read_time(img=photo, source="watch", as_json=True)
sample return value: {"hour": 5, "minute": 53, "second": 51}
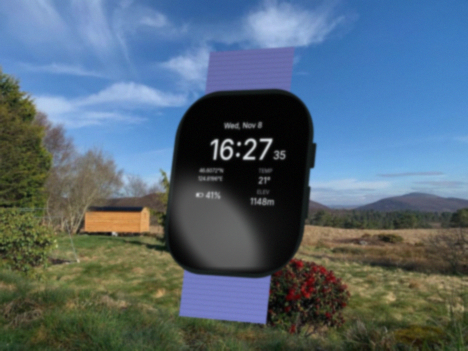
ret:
{"hour": 16, "minute": 27, "second": 35}
